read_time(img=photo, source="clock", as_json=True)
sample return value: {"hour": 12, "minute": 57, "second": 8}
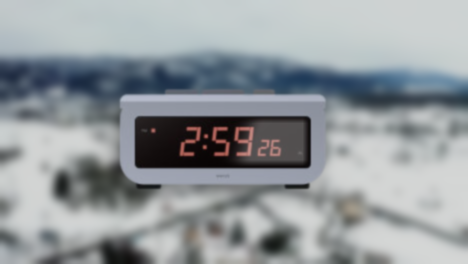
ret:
{"hour": 2, "minute": 59, "second": 26}
